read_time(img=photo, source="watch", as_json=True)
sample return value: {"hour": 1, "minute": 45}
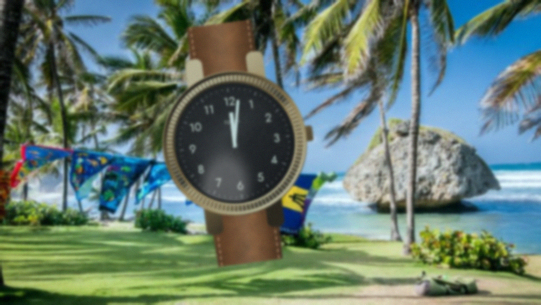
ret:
{"hour": 12, "minute": 2}
